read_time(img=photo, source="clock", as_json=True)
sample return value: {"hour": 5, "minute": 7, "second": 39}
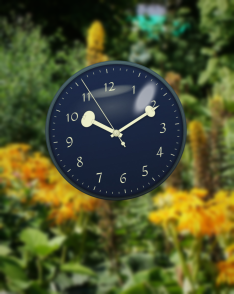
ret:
{"hour": 10, "minute": 10, "second": 56}
